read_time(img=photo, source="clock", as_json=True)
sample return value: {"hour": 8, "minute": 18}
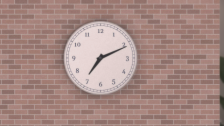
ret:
{"hour": 7, "minute": 11}
